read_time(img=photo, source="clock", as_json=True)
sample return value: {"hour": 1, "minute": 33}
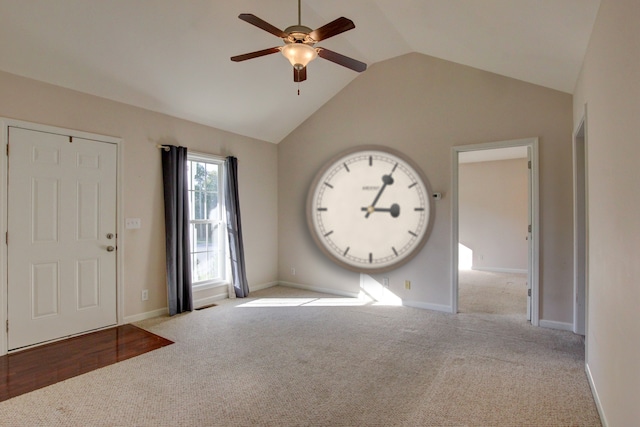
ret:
{"hour": 3, "minute": 5}
